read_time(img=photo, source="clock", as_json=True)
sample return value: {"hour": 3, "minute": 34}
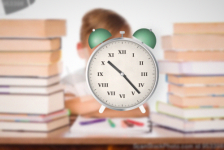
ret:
{"hour": 10, "minute": 23}
